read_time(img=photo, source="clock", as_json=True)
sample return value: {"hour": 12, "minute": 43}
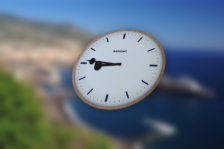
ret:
{"hour": 8, "minute": 46}
